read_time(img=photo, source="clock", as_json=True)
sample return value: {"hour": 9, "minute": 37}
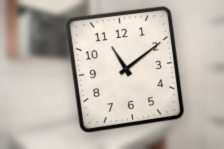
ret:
{"hour": 11, "minute": 10}
